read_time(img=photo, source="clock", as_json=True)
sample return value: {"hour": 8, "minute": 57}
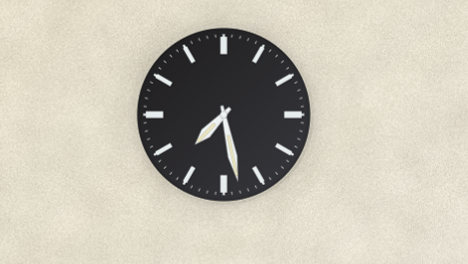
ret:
{"hour": 7, "minute": 28}
